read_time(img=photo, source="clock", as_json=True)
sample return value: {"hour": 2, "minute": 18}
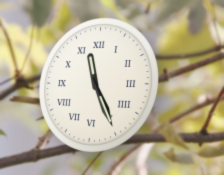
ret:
{"hour": 11, "minute": 25}
